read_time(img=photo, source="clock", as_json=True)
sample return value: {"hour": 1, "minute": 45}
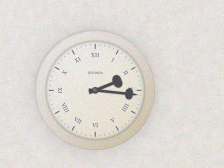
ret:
{"hour": 2, "minute": 16}
